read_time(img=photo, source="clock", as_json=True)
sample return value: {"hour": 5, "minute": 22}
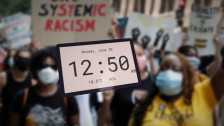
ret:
{"hour": 12, "minute": 50}
